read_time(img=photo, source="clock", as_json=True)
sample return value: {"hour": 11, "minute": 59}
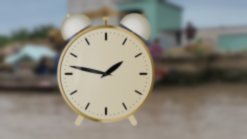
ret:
{"hour": 1, "minute": 47}
